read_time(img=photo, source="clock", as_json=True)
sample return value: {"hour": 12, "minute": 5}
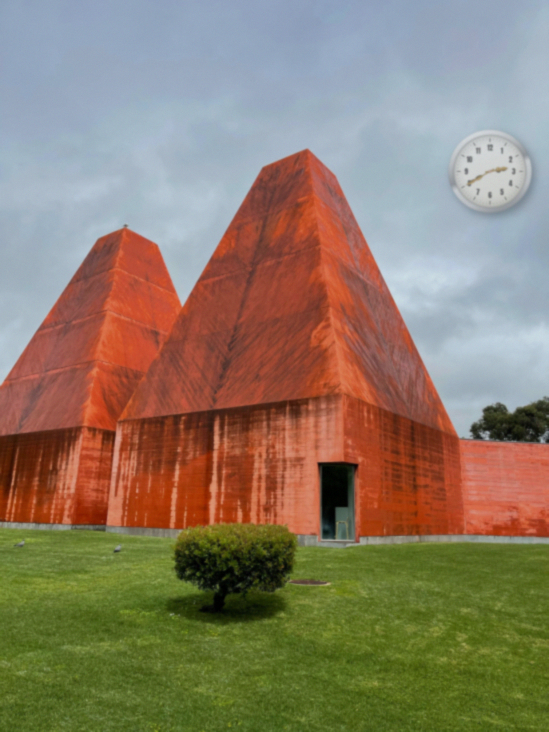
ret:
{"hour": 2, "minute": 40}
